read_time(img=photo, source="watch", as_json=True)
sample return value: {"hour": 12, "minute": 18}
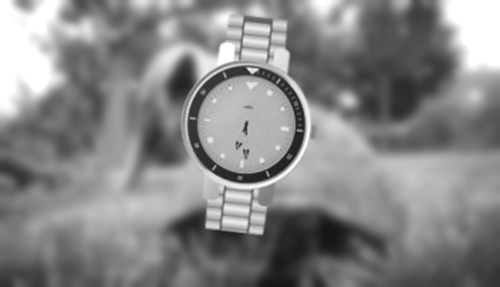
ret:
{"hour": 6, "minute": 29}
